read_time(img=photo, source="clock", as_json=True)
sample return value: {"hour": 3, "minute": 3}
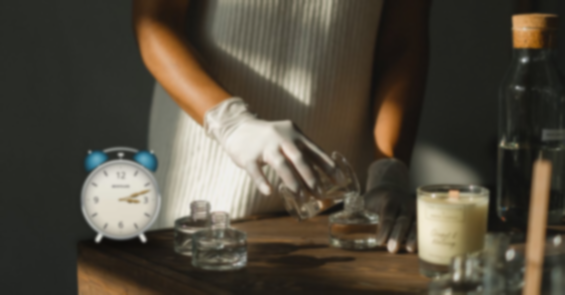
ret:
{"hour": 3, "minute": 12}
